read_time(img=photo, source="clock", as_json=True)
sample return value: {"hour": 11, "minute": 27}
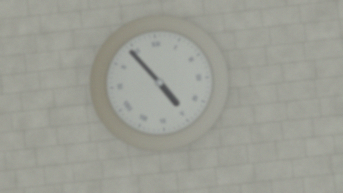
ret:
{"hour": 4, "minute": 54}
